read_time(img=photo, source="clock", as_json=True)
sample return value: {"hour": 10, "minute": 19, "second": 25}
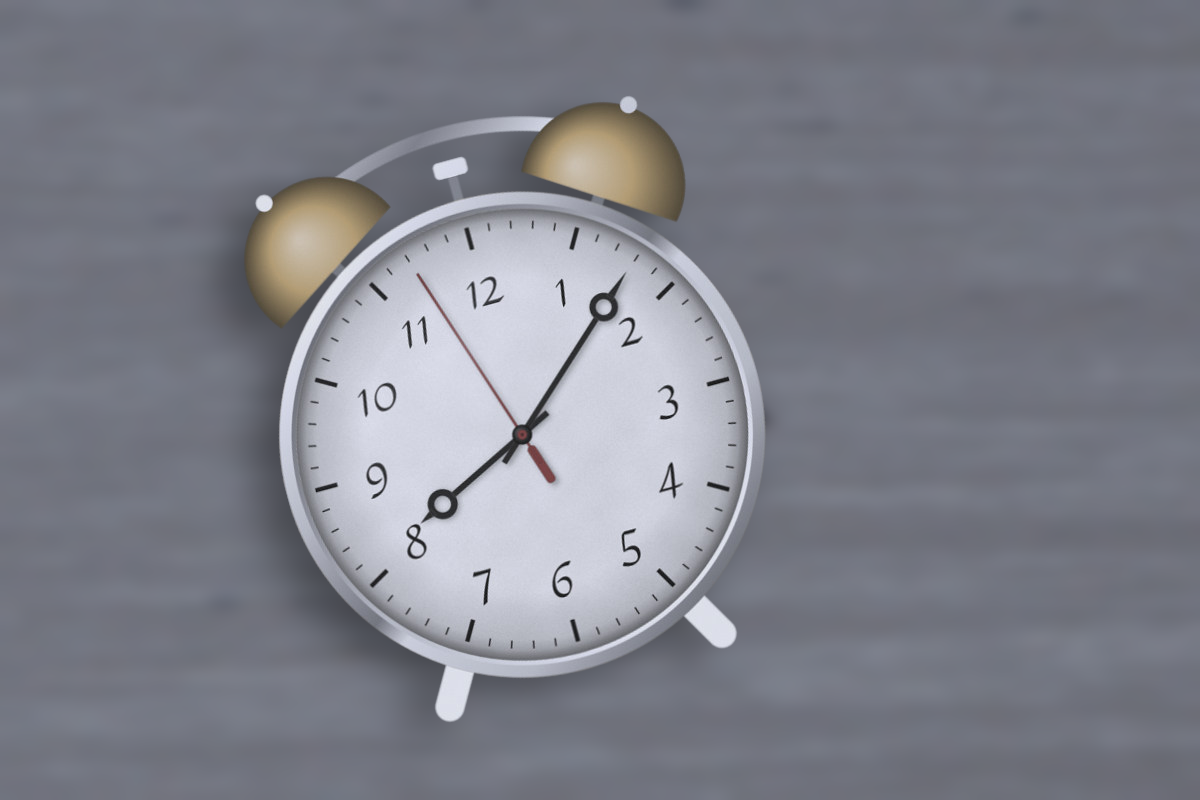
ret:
{"hour": 8, "minute": 7, "second": 57}
